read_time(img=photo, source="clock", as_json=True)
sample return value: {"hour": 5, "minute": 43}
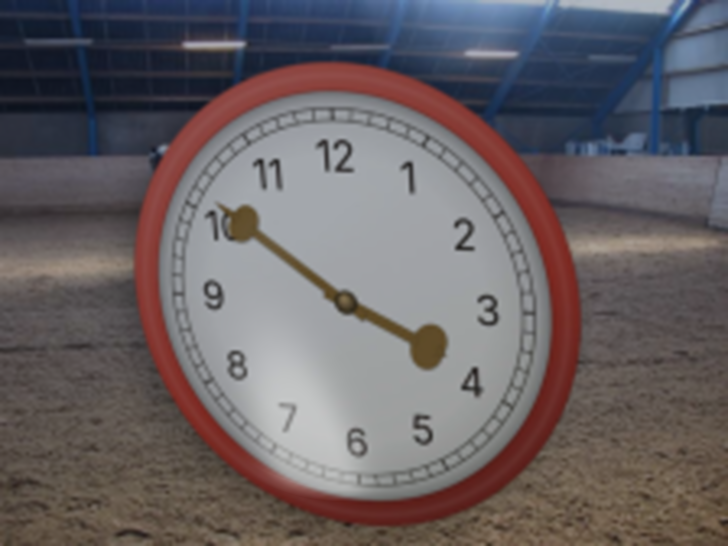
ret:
{"hour": 3, "minute": 51}
